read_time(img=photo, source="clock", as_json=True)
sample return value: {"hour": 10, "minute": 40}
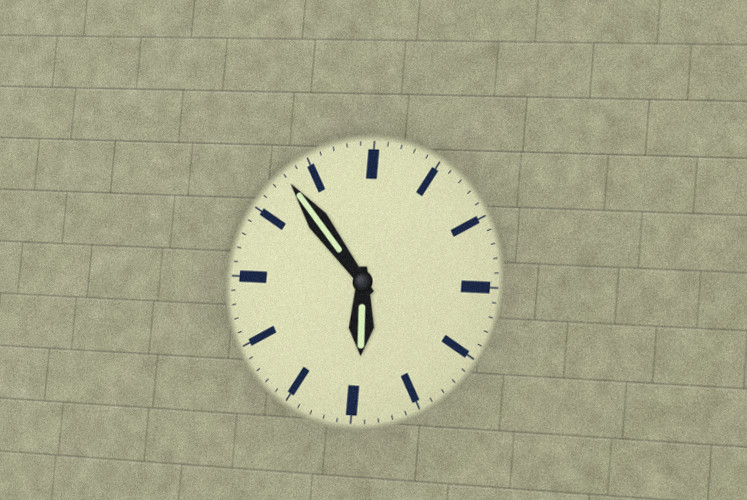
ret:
{"hour": 5, "minute": 53}
